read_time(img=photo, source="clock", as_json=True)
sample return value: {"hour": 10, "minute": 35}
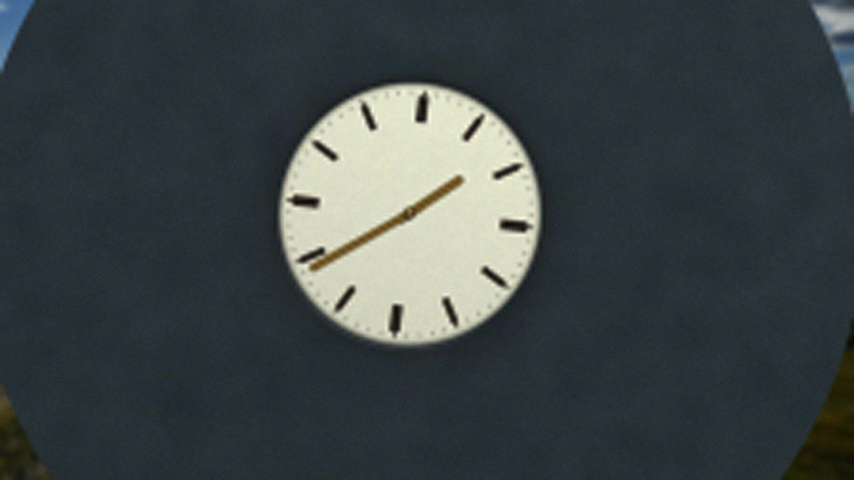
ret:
{"hour": 1, "minute": 39}
